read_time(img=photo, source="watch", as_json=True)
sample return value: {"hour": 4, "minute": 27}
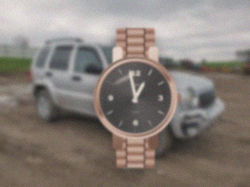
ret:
{"hour": 12, "minute": 58}
